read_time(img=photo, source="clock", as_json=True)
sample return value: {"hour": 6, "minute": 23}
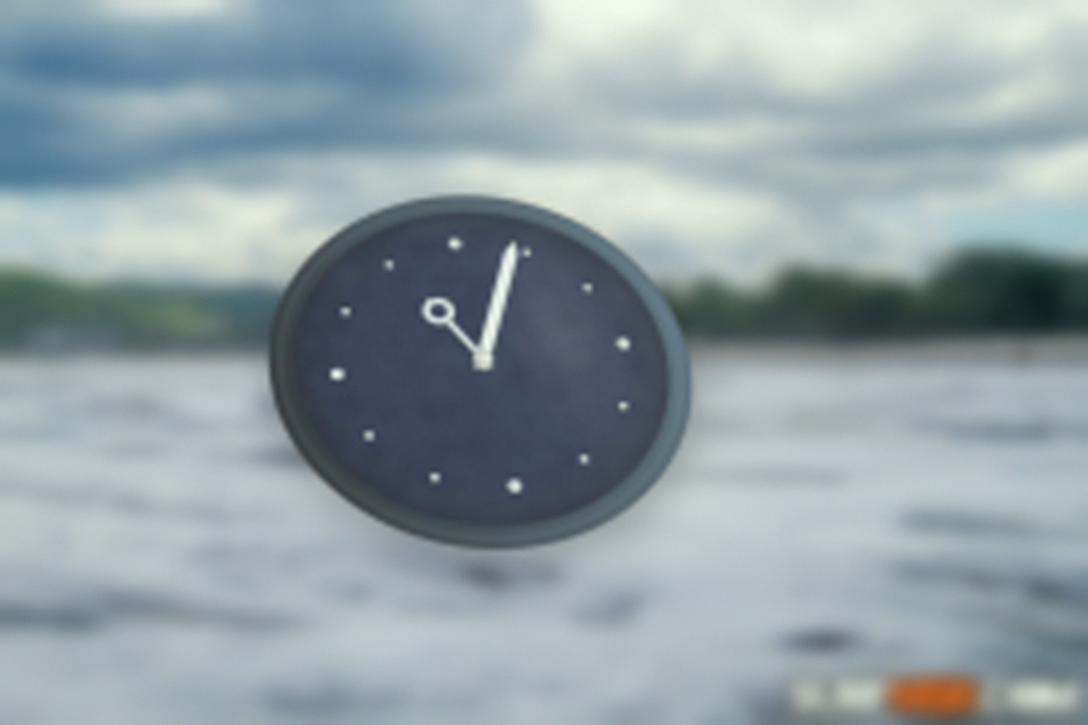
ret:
{"hour": 11, "minute": 4}
